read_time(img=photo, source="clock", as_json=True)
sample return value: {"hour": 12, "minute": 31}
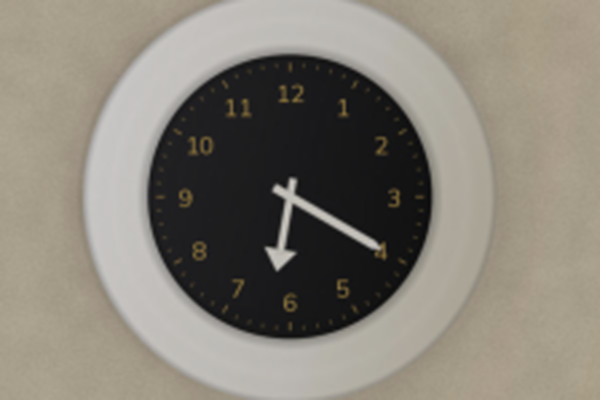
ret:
{"hour": 6, "minute": 20}
